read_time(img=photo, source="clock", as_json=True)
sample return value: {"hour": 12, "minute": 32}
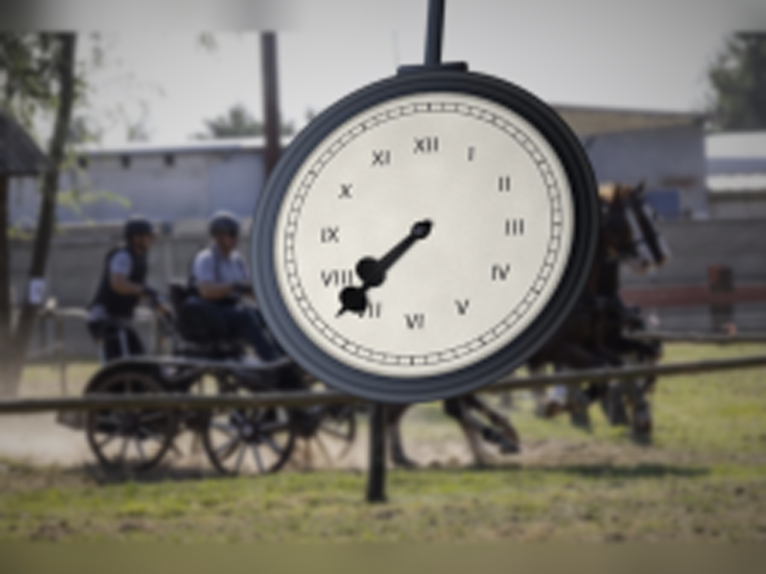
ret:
{"hour": 7, "minute": 37}
